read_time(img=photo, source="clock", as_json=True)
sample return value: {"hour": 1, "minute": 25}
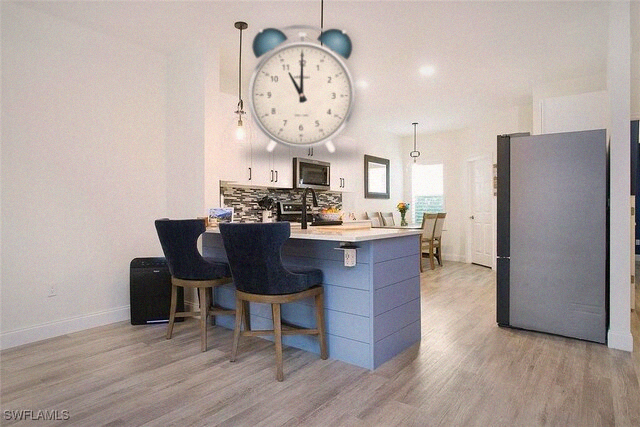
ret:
{"hour": 11, "minute": 0}
